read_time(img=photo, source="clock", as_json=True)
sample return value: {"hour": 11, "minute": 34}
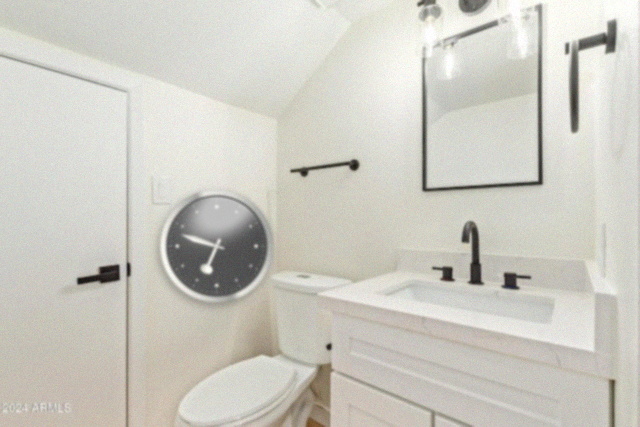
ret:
{"hour": 6, "minute": 48}
